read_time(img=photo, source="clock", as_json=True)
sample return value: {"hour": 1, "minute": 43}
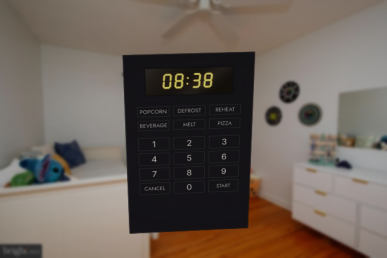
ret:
{"hour": 8, "minute": 38}
